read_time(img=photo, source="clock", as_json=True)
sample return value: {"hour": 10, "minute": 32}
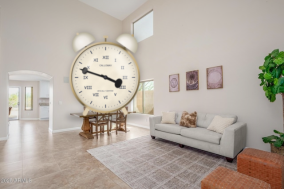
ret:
{"hour": 3, "minute": 48}
